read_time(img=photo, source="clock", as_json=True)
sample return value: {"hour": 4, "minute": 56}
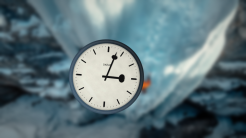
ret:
{"hour": 3, "minute": 3}
